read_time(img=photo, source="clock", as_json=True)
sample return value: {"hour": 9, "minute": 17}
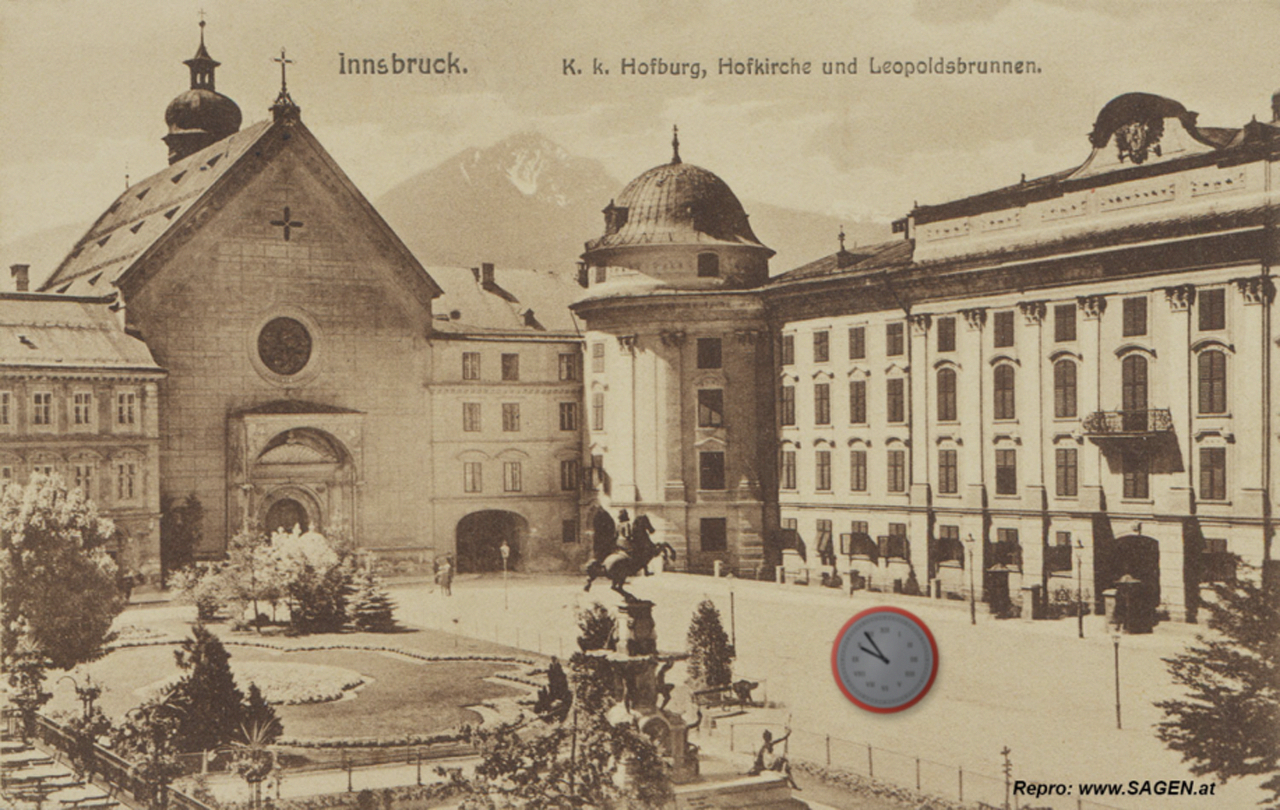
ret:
{"hour": 9, "minute": 54}
